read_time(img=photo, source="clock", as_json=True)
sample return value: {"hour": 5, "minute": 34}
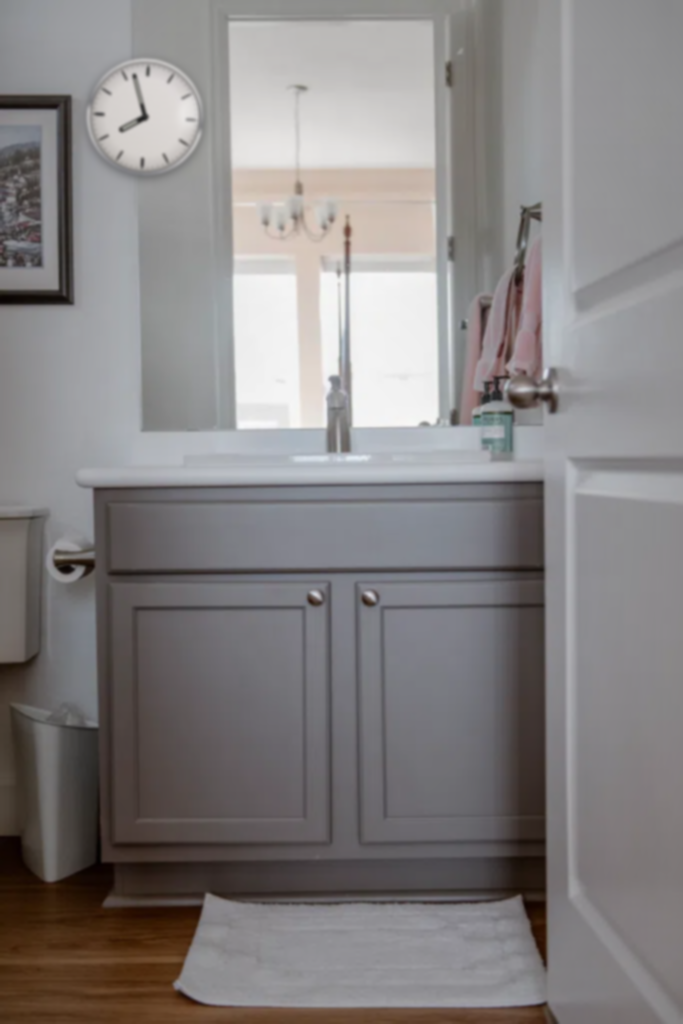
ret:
{"hour": 7, "minute": 57}
